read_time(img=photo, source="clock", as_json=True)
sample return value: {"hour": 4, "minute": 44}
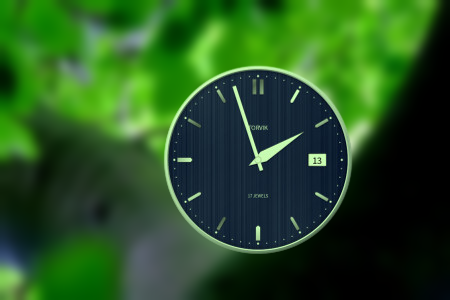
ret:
{"hour": 1, "minute": 57}
